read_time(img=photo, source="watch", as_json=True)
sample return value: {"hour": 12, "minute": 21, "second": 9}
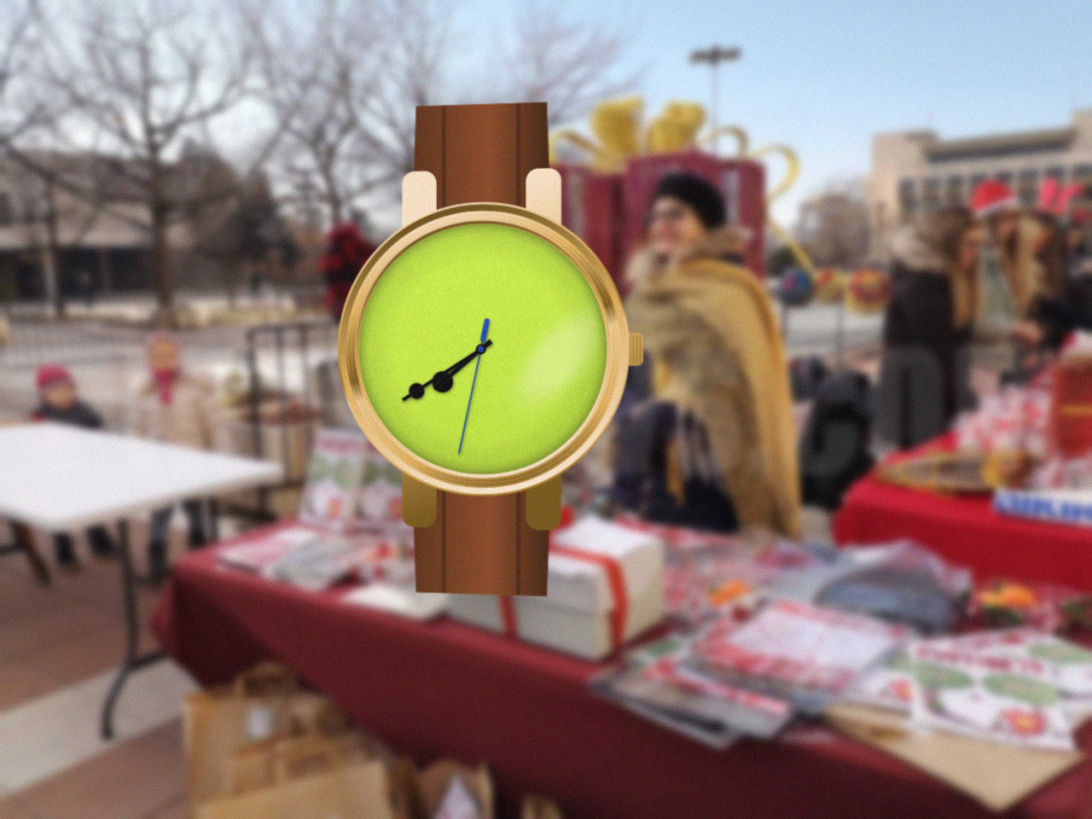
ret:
{"hour": 7, "minute": 39, "second": 32}
